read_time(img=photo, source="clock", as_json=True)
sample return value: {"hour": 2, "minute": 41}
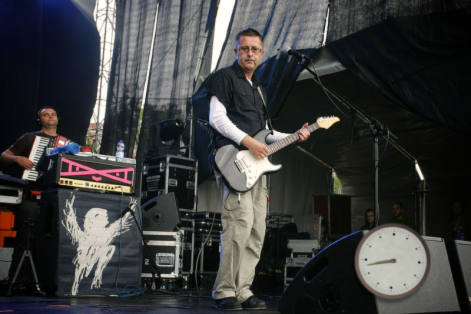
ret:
{"hour": 8, "minute": 43}
